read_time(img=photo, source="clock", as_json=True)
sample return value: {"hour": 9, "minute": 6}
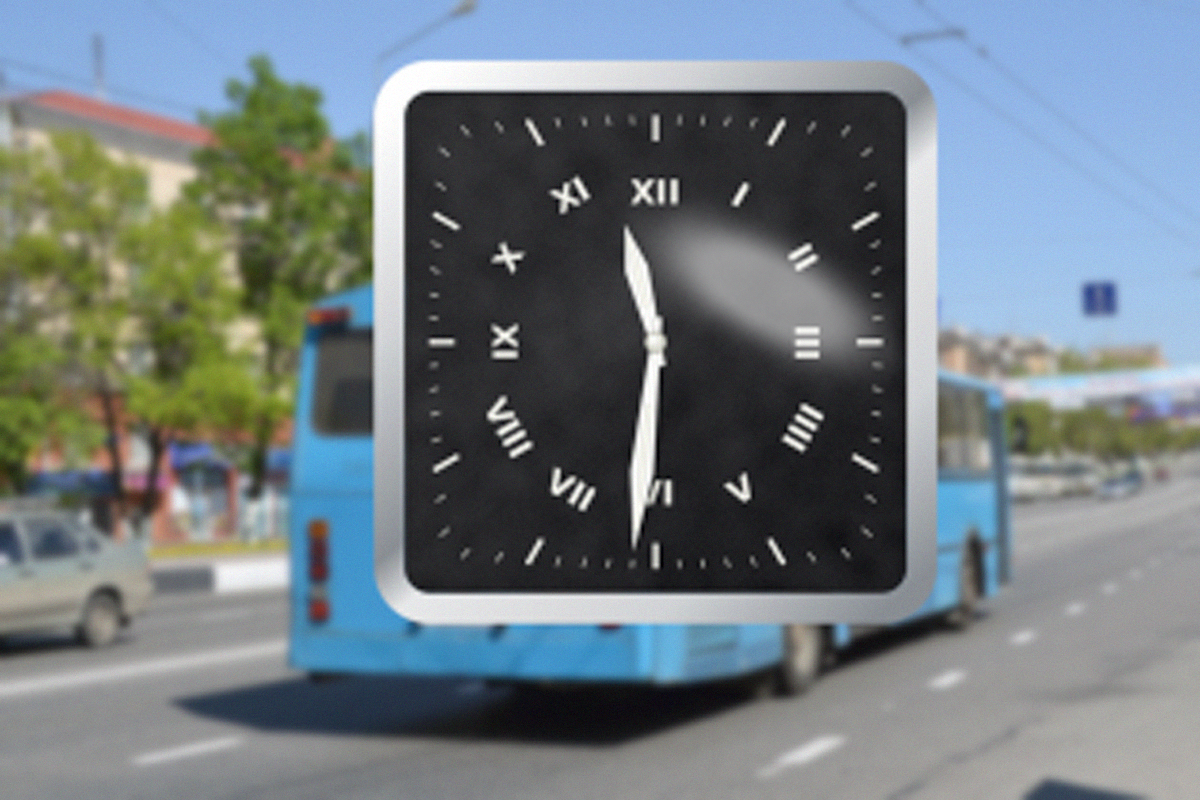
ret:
{"hour": 11, "minute": 31}
